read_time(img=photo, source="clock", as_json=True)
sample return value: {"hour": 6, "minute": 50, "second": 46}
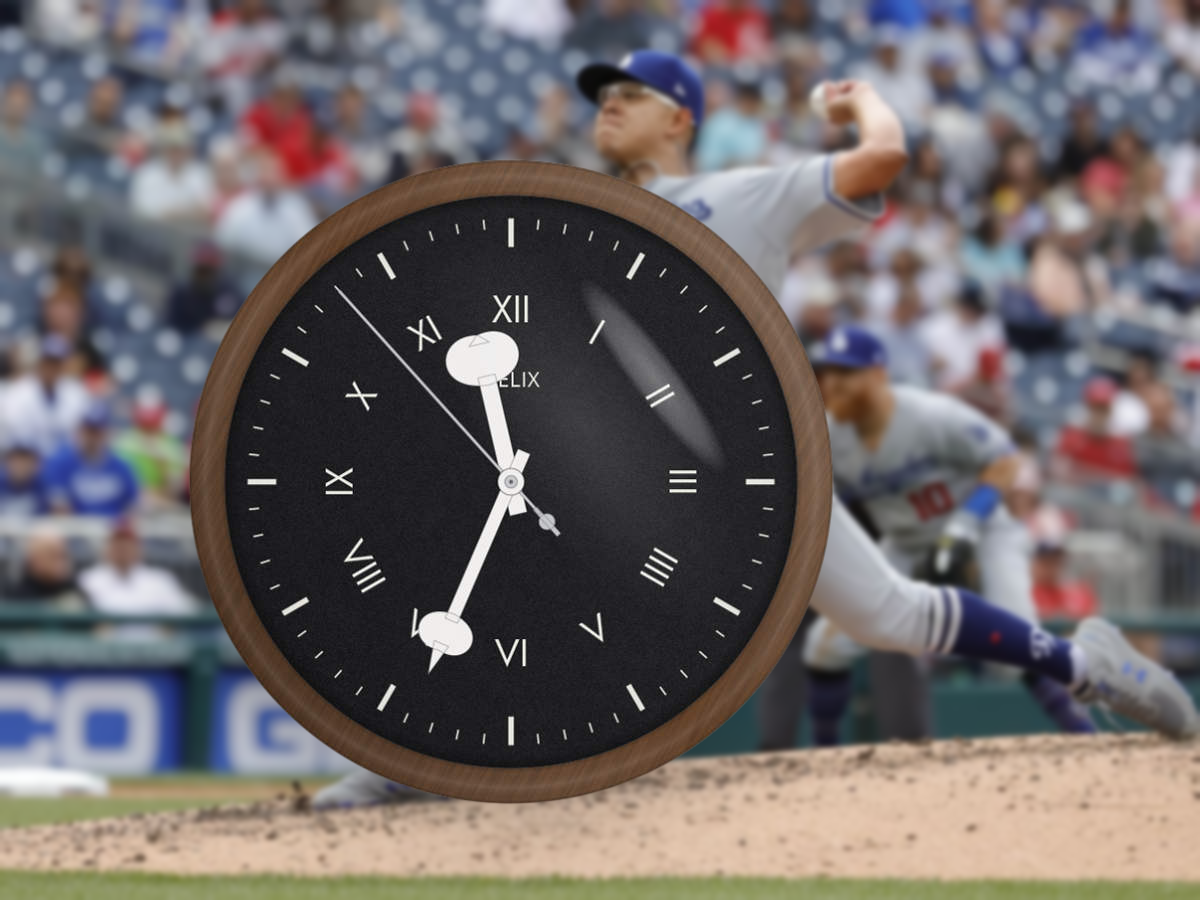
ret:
{"hour": 11, "minute": 33, "second": 53}
